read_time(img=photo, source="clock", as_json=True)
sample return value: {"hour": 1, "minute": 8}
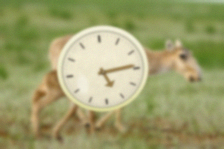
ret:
{"hour": 5, "minute": 14}
